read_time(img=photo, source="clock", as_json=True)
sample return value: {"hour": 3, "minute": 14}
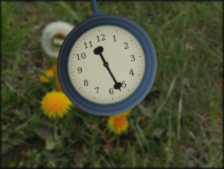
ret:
{"hour": 11, "minute": 27}
